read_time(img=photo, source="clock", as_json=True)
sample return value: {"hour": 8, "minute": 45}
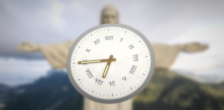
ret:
{"hour": 6, "minute": 45}
